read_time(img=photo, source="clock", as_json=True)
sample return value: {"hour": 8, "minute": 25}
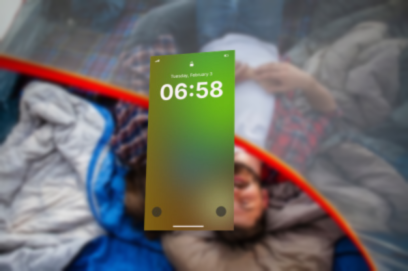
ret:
{"hour": 6, "minute": 58}
